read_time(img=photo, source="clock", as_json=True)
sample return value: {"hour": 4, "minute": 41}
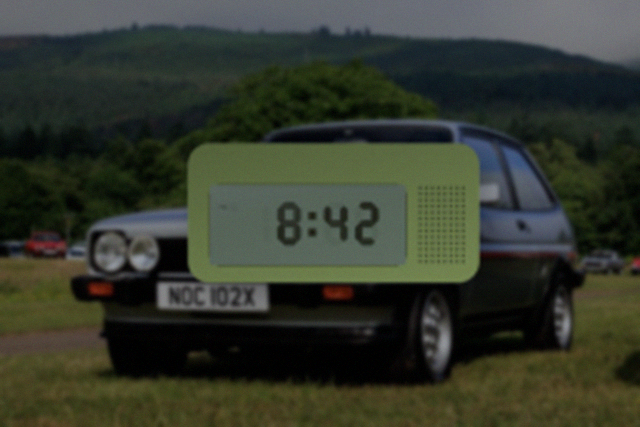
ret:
{"hour": 8, "minute": 42}
